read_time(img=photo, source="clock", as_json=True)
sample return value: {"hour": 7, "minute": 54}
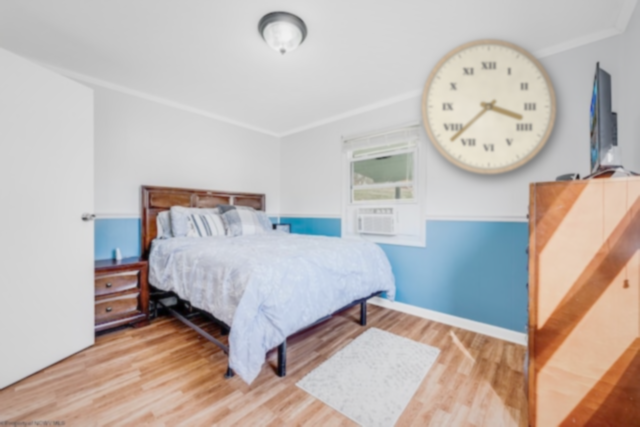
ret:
{"hour": 3, "minute": 38}
